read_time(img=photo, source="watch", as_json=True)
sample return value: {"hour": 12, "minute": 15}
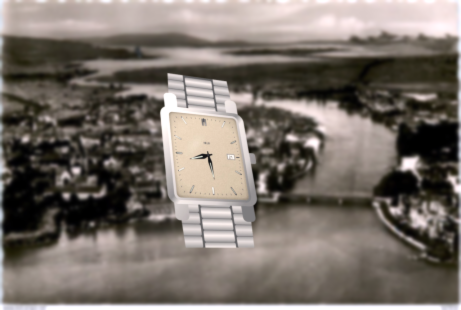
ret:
{"hour": 8, "minute": 29}
